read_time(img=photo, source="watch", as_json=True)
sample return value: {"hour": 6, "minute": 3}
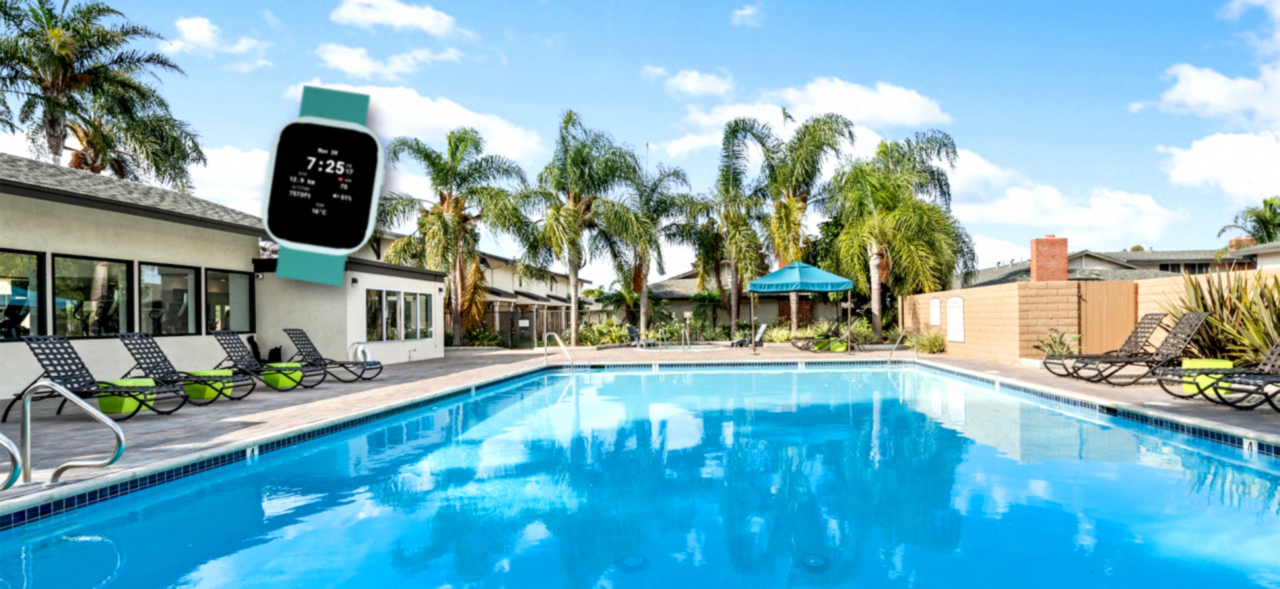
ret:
{"hour": 7, "minute": 25}
